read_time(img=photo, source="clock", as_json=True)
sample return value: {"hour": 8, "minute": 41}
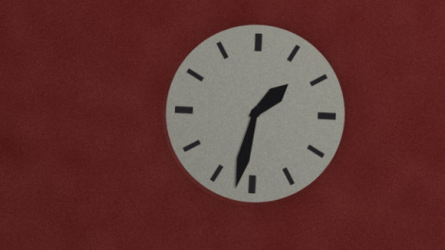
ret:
{"hour": 1, "minute": 32}
